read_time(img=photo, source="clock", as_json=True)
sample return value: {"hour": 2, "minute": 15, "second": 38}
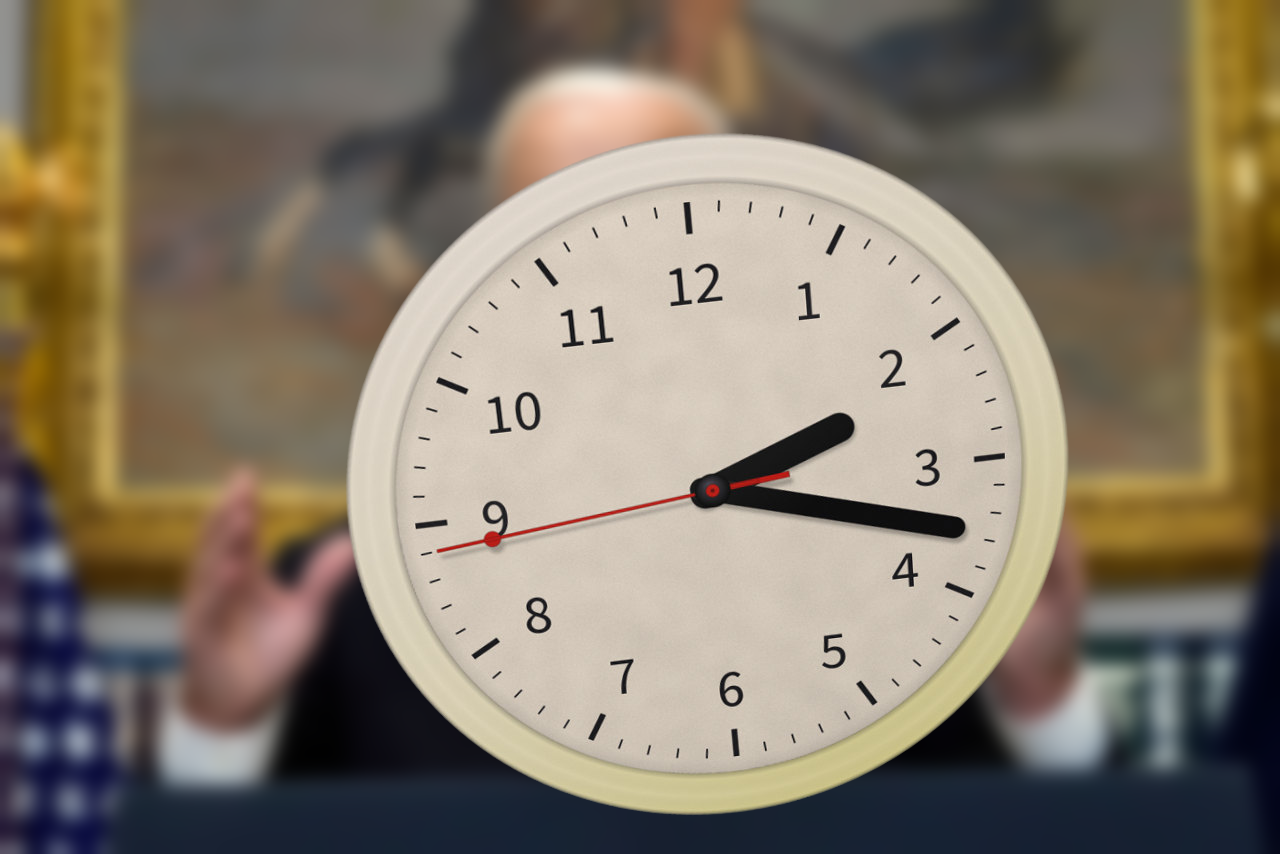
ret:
{"hour": 2, "minute": 17, "second": 44}
